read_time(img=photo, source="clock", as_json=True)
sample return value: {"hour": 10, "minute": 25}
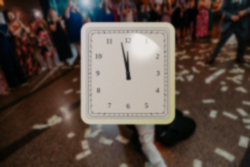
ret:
{"hour": 11, "minute": 58}
